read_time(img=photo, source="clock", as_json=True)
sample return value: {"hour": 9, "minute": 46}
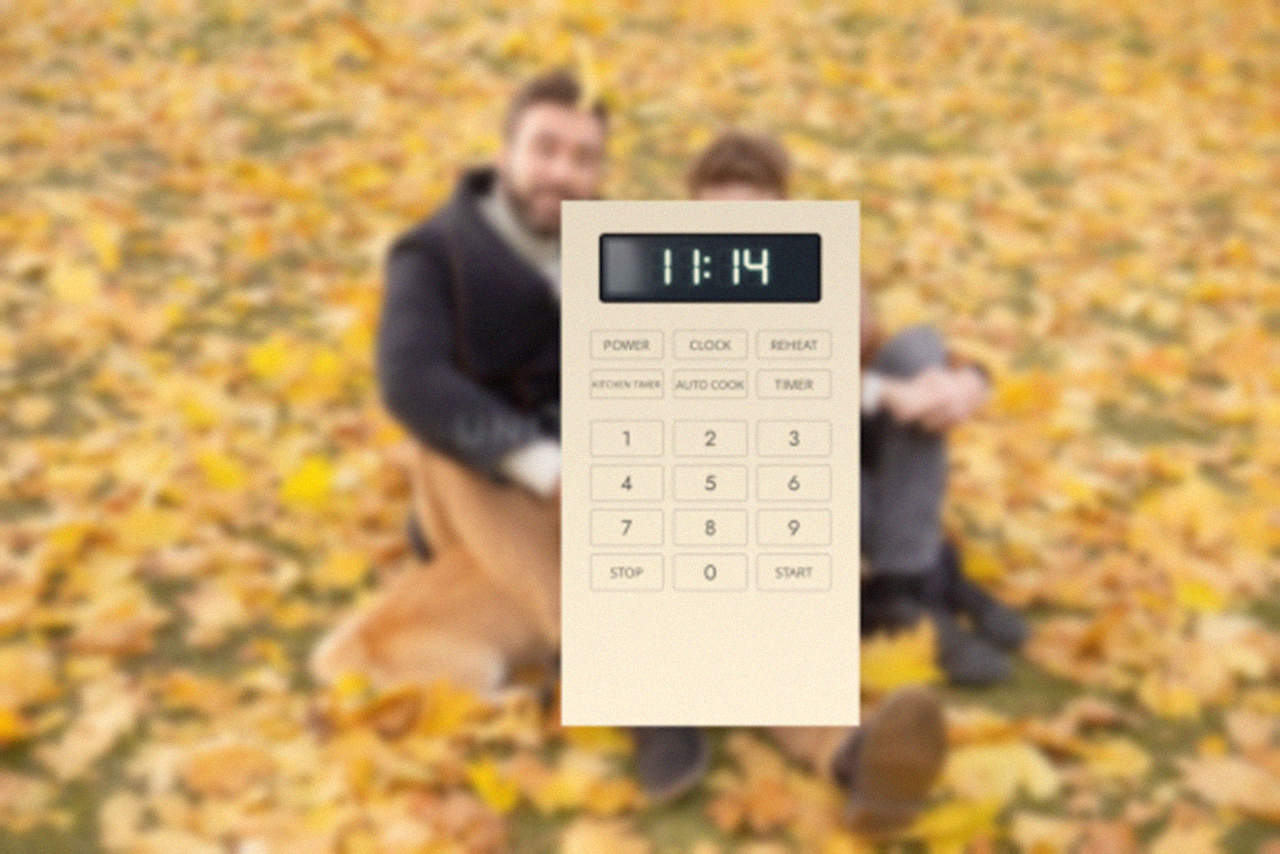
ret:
{"hour": 11, "minute": 14}
